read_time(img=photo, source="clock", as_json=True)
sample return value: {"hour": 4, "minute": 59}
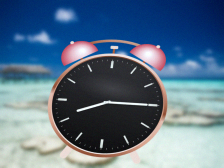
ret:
{"hour": 8, "minute": 15}
